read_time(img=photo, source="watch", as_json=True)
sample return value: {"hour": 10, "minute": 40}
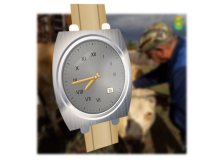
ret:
{"hour": 7, "minute": 44}
